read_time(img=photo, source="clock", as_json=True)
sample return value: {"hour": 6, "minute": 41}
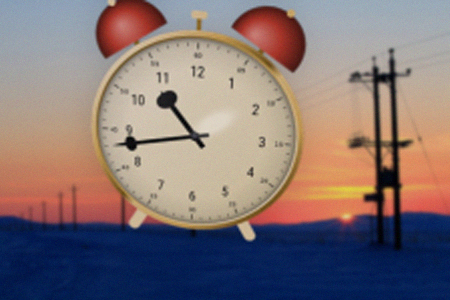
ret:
{"hour": 10, "minute": 43}
